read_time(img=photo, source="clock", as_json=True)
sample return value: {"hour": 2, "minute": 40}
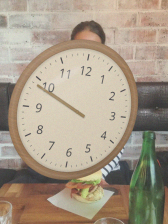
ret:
{"hour": 9, "minute": 49}
